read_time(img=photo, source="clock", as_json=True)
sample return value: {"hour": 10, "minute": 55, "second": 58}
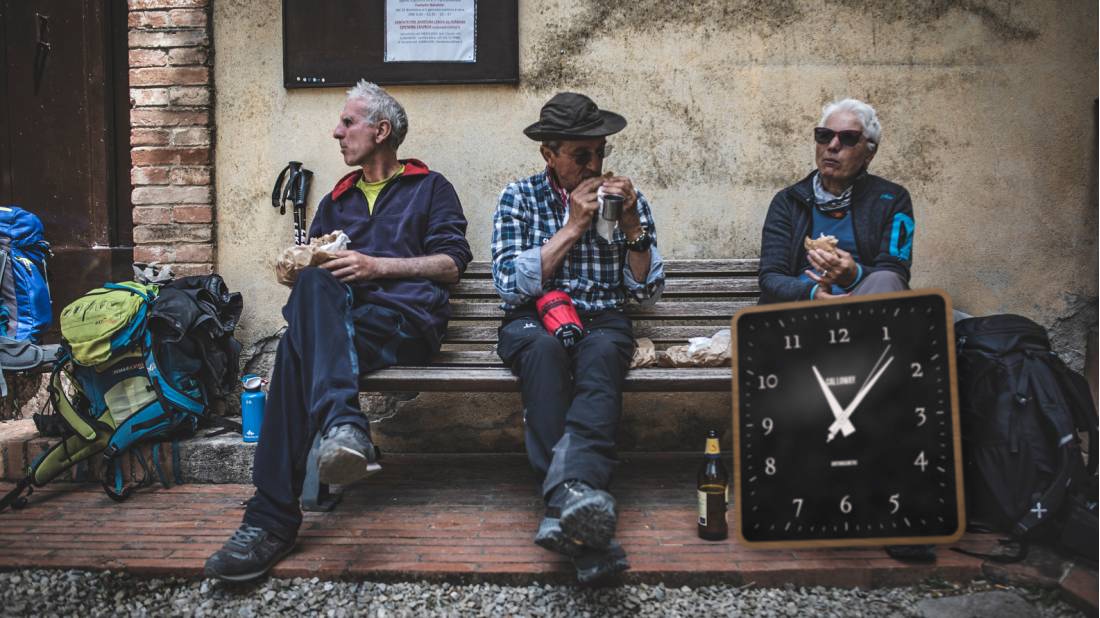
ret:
{"hour": 11, "minute": 7, "second": 6}
